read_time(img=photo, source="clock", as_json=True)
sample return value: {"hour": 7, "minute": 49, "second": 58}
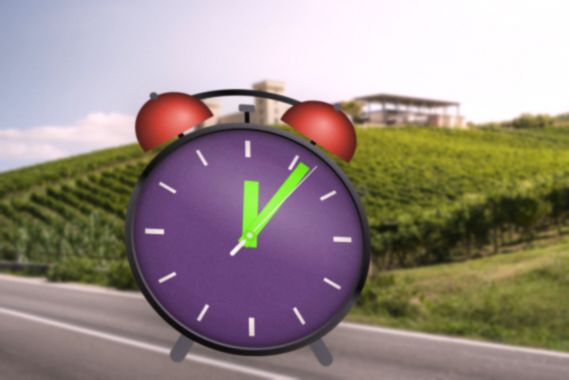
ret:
{"hour": 12, "minute": 6, "second": 7}
